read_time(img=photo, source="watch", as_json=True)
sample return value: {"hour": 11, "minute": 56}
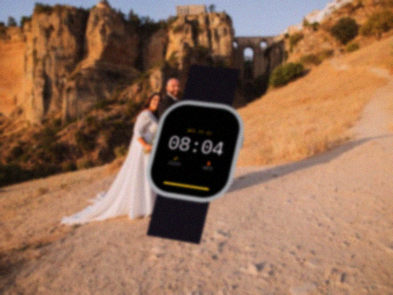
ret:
{"hour": 8, "minute": 4}
